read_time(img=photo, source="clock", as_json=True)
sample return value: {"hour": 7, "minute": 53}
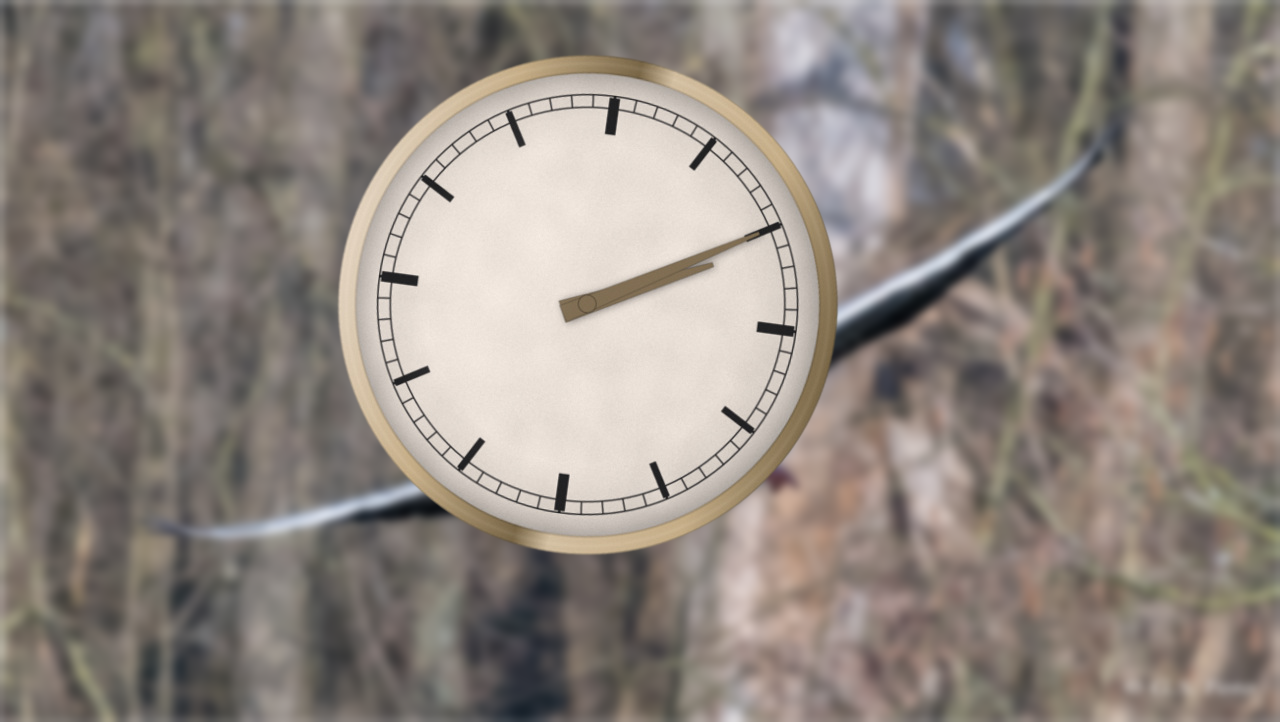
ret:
{"hour": 2, "minute": 10}
